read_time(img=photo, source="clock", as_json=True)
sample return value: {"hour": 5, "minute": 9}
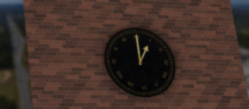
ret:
{"hour": 1, "minute": 0}
